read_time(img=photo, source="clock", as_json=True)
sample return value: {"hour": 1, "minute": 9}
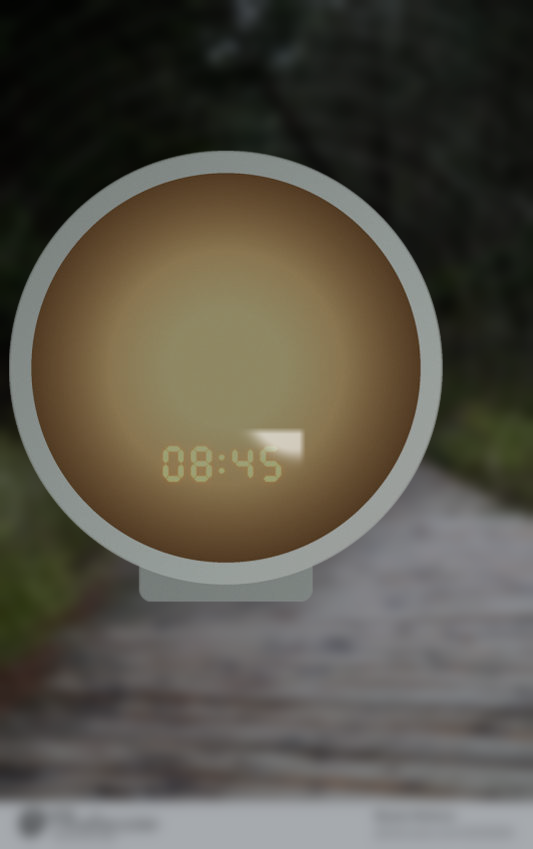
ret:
{"hour": 8, "minute": 45}
